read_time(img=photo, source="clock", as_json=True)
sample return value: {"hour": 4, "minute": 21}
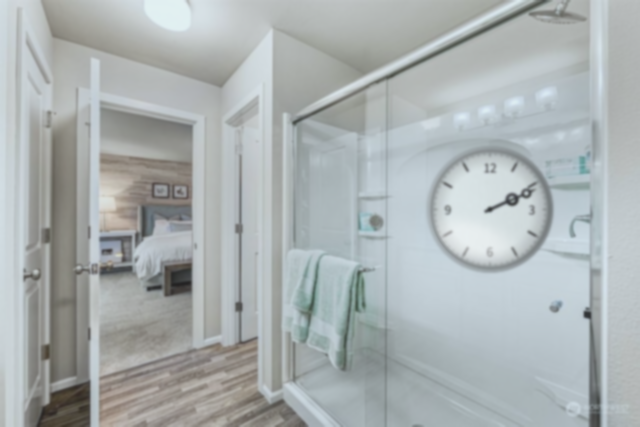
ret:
{"hour": 2, "minute": 11}
